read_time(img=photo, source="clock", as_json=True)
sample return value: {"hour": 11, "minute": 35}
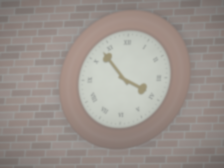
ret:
{"hour": 3, "minute": 53}
